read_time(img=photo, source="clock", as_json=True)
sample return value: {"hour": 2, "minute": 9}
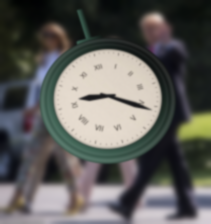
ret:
{"hour": 9, "minute": 21}
